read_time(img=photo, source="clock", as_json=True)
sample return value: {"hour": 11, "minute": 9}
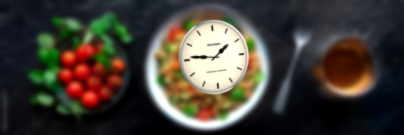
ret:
{"hour": 1, "minute": 46}
